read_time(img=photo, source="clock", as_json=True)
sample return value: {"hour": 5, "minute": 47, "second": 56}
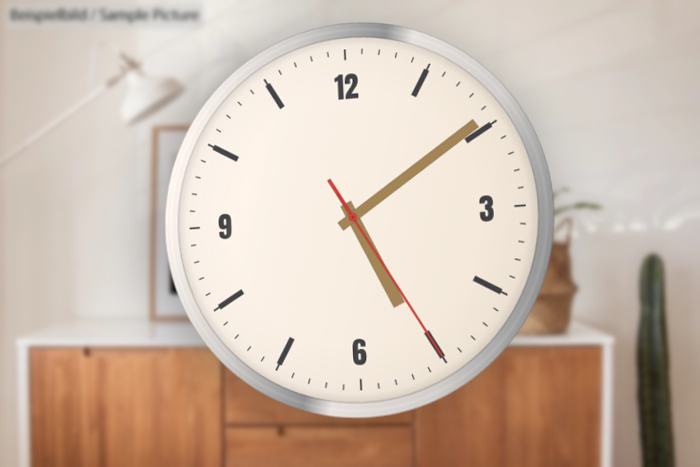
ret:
{"hour": 5, "minute": 9, "second": 25}
